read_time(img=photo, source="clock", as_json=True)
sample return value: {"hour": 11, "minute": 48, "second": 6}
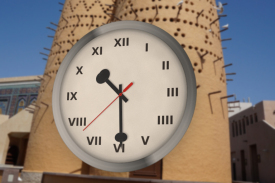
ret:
{"hour": 10, "minute": 29, "second": 38}
